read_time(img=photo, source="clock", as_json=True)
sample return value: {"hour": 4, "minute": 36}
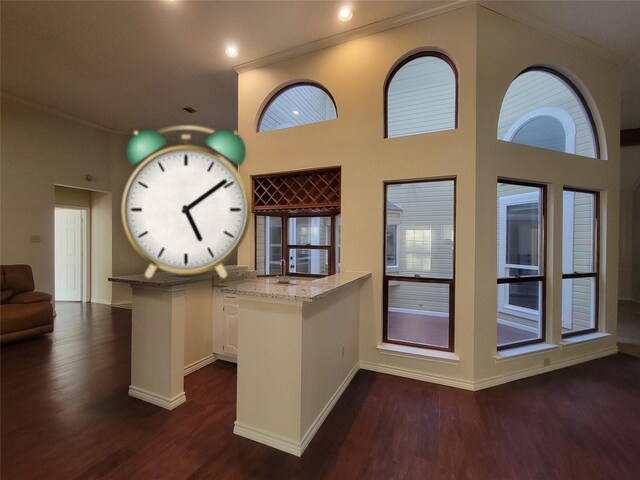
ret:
{"hour": 5, "minute": 9}
